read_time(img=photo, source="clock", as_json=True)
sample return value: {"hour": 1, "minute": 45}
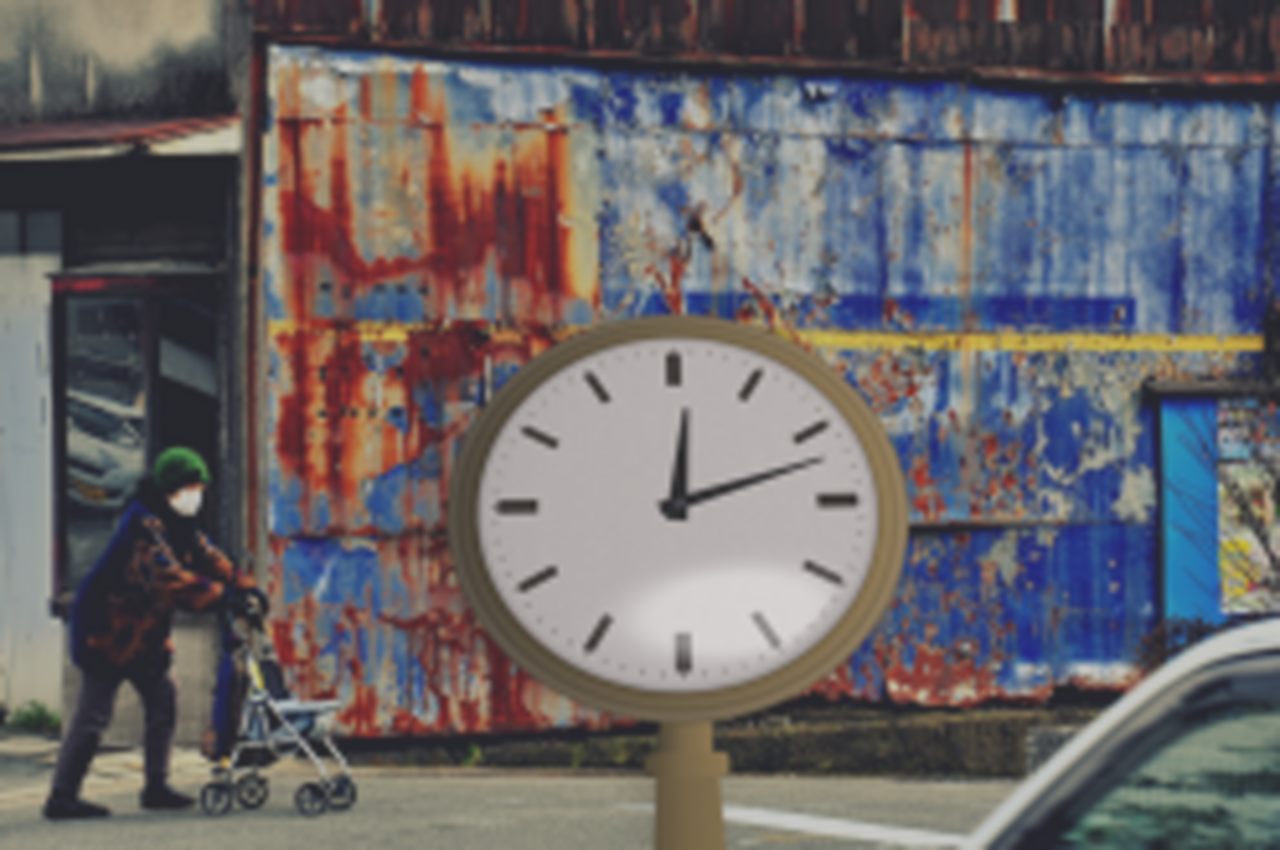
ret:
{"hour": 12, "minute": 12}
